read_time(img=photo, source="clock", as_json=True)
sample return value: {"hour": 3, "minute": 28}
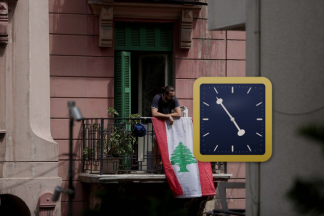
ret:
{"hour": 4, "minute": 54}
